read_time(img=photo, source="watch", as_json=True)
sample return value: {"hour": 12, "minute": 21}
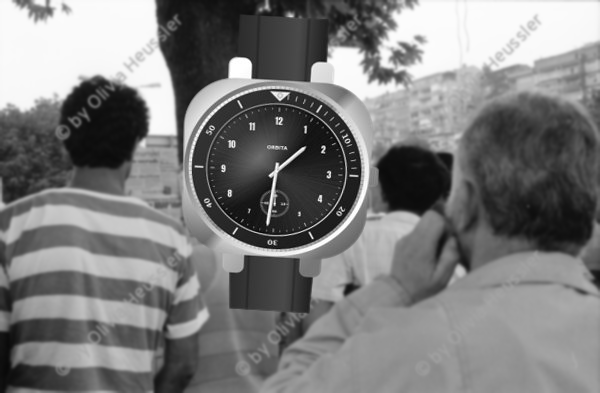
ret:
{"hour": 1, "minute": 31}
